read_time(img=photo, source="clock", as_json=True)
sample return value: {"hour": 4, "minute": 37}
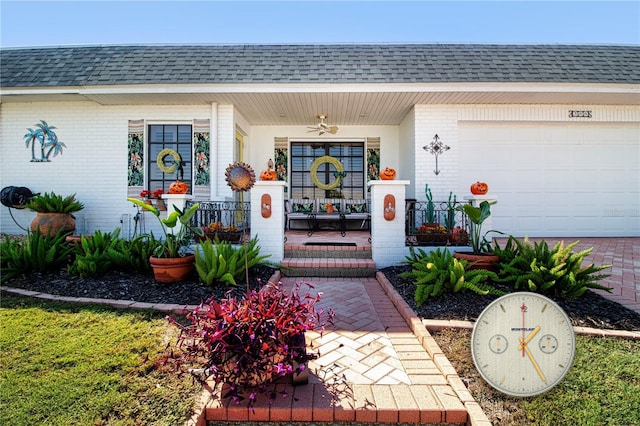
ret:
{"hour": 1, "minute": 25}
